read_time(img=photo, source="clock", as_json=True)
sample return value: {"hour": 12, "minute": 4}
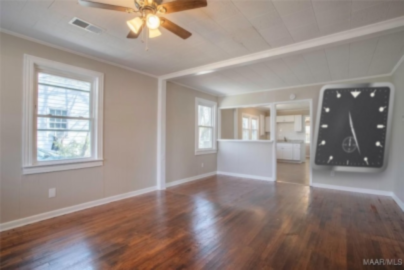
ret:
{"hour": 11, "minute": 26}
